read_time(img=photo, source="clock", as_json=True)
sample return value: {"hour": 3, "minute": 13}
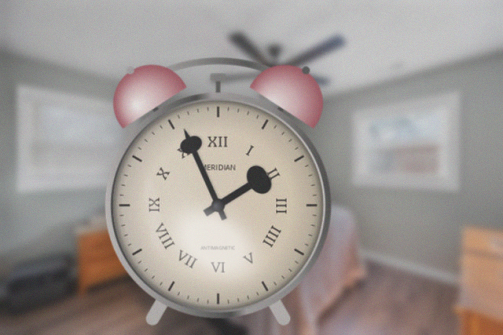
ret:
{"hour": 1, "minute": 56}
